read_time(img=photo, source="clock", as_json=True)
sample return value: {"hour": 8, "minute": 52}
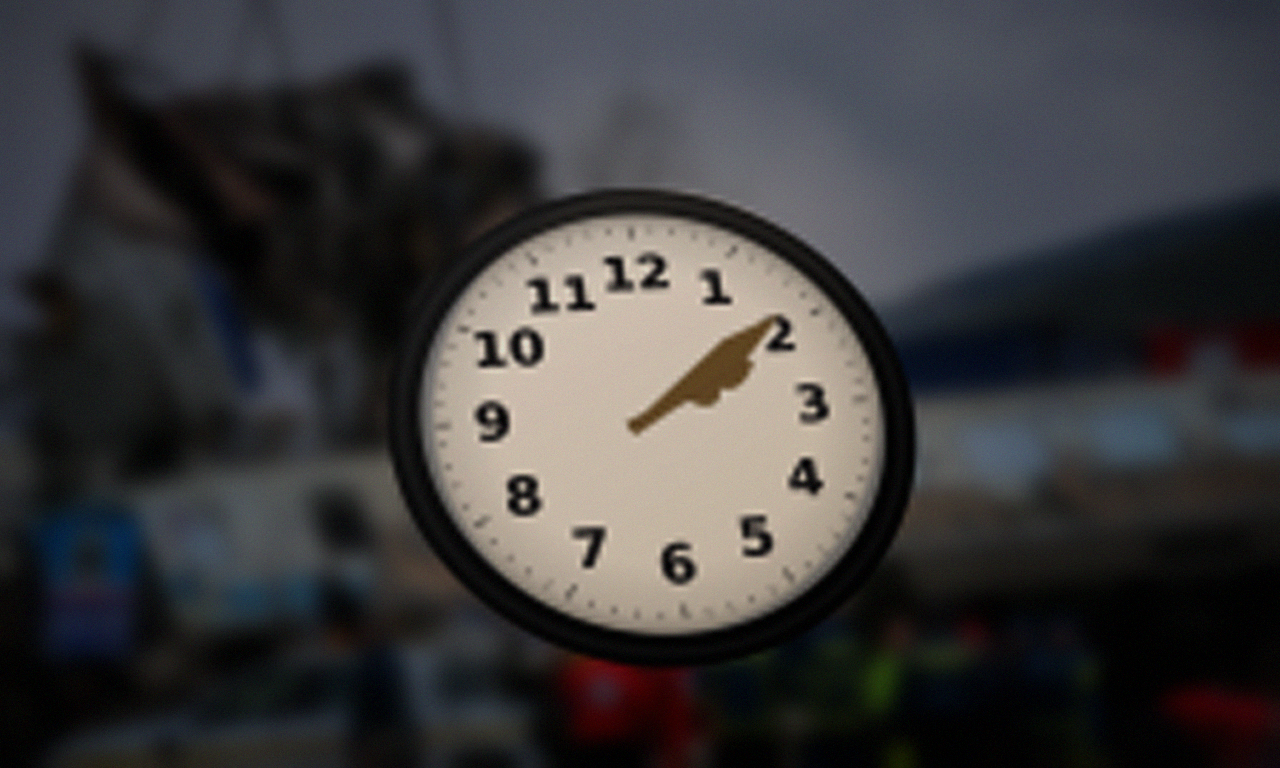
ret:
{"hour": 2, "minute": 9}
